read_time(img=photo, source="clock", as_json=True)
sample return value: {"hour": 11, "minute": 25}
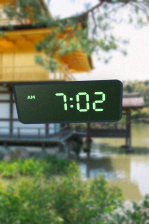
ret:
{"hour": 7, "minute": 2}
